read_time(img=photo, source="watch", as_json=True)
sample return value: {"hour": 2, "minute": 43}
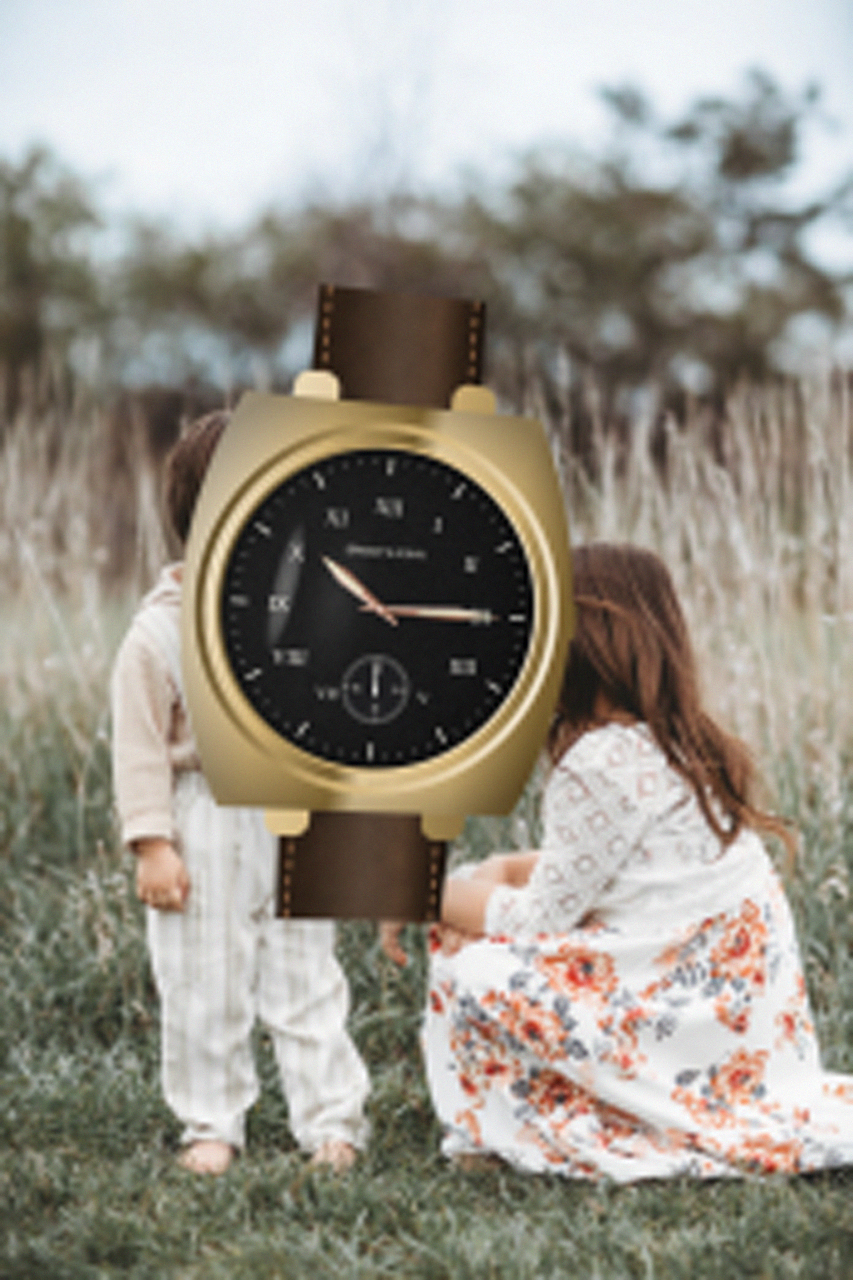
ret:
{"hour": 10, "minute": 15}
